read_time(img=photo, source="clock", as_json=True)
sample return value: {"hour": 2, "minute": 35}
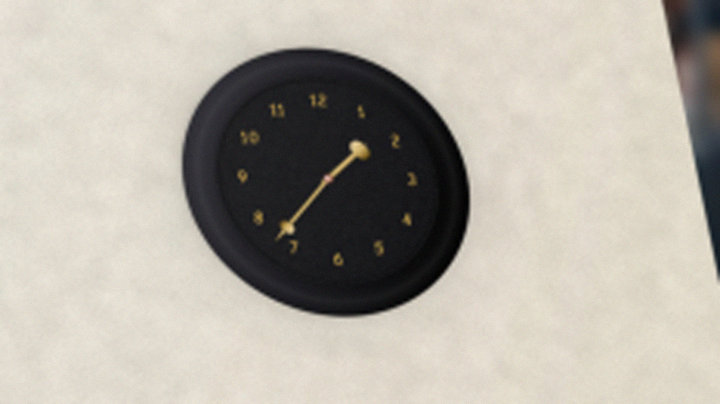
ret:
{"hour": 1, "minute": 37}
